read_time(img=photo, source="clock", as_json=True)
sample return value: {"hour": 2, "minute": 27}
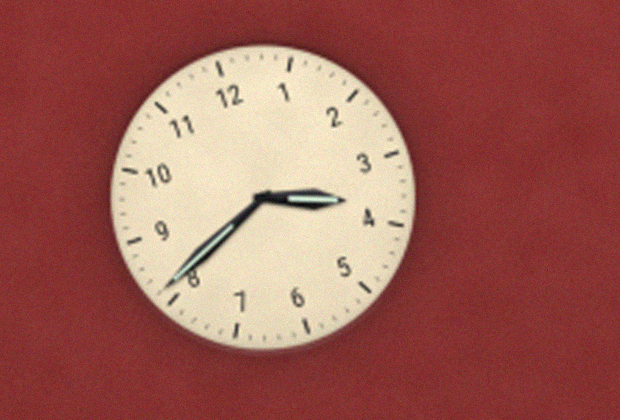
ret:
{"hour": 3, "minute": 41}
